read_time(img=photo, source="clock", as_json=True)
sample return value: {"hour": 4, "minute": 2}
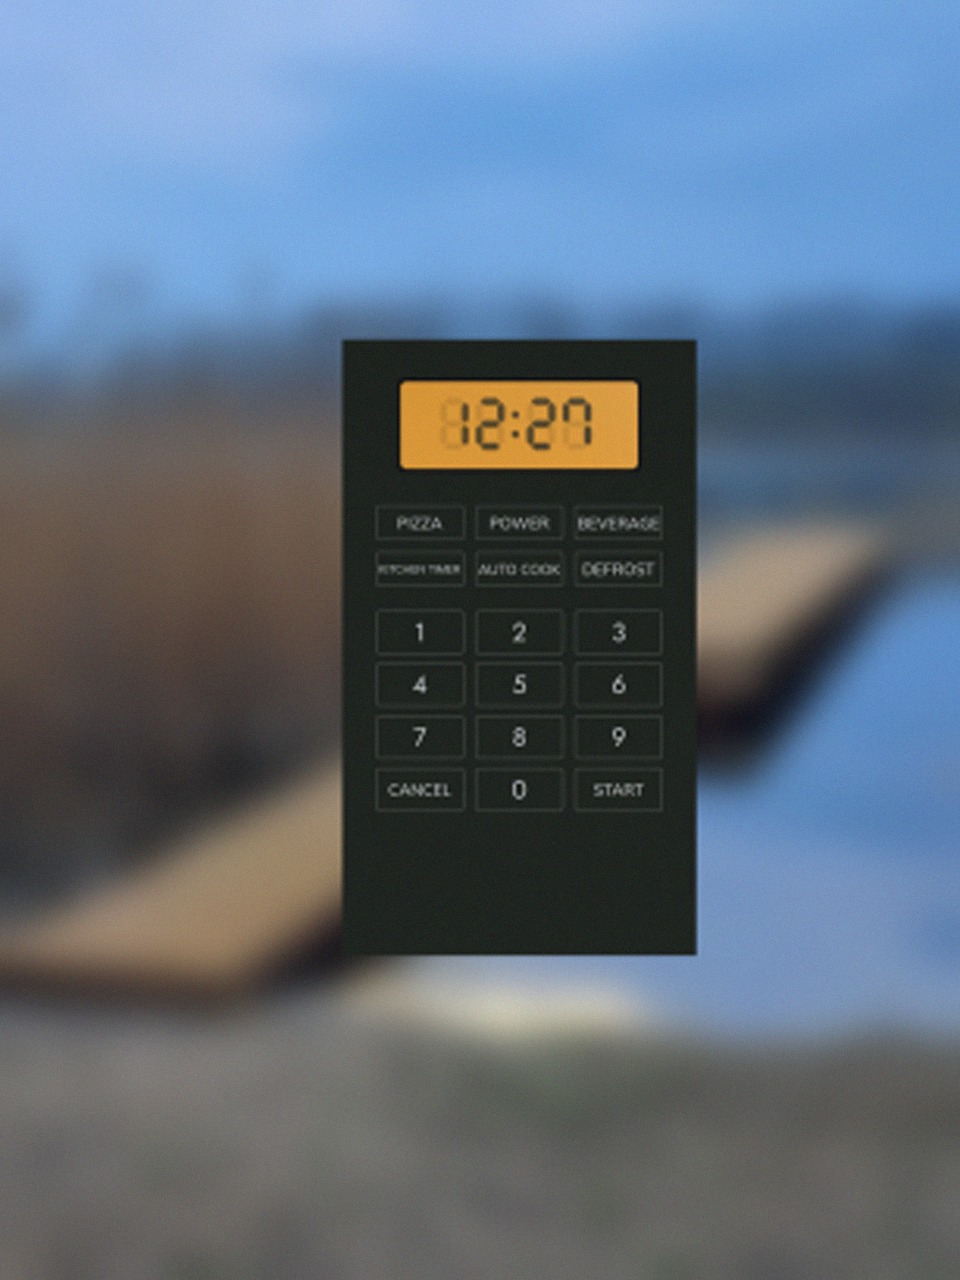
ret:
{"hour": 12, "minute": 27}
